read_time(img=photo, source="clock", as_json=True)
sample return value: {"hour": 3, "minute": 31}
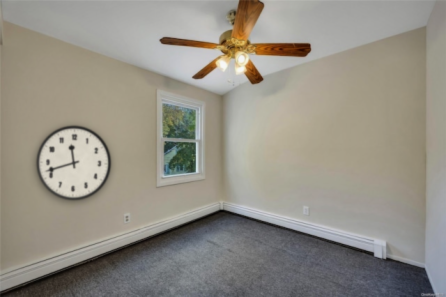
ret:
{"hour": 11, "minute": 42}
